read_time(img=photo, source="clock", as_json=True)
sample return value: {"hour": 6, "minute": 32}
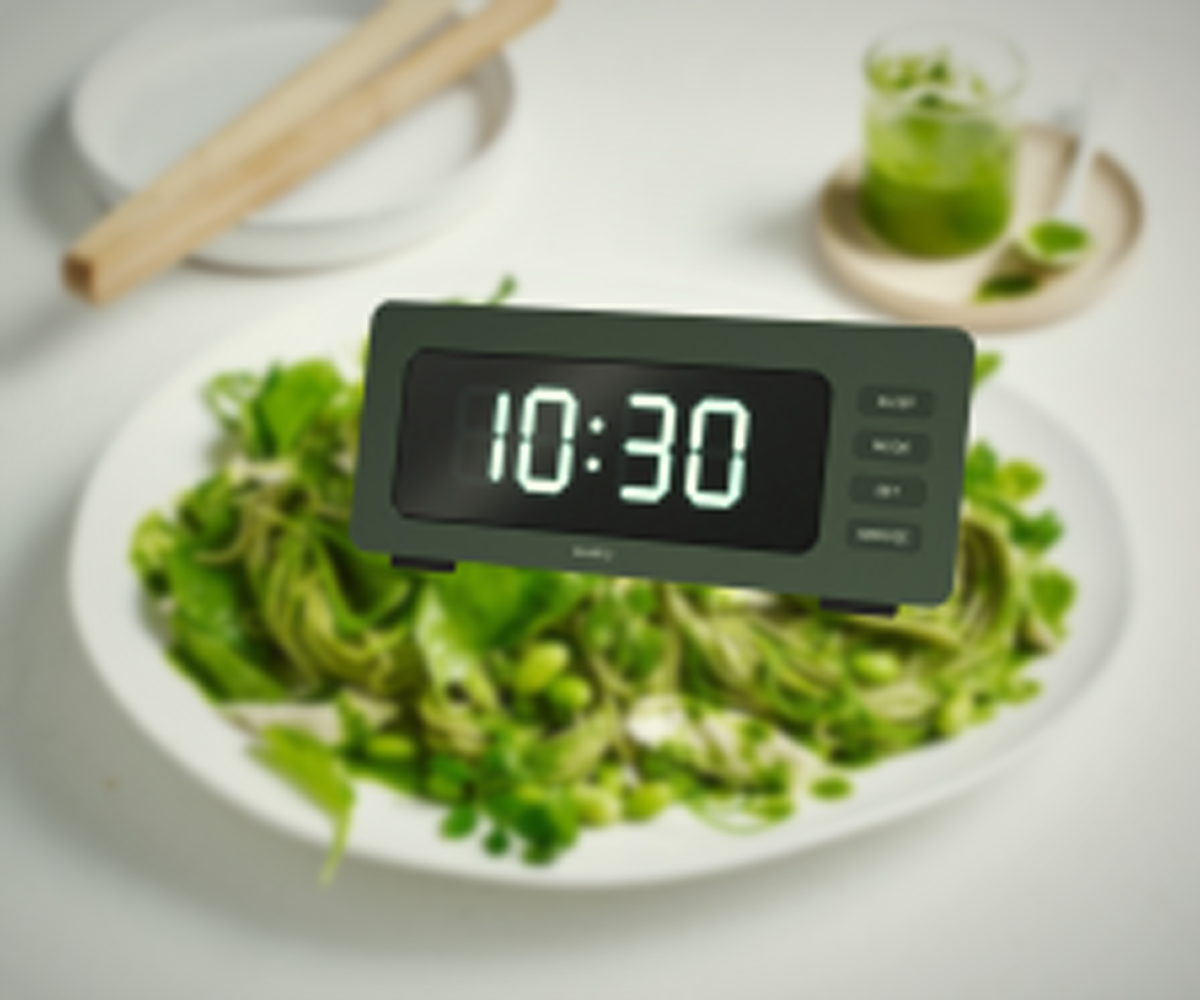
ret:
{"hour": 10, "minute": 30}
